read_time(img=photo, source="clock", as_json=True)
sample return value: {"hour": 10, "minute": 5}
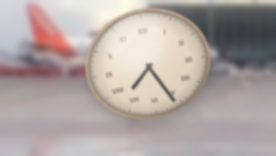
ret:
{"hour": 7, "minute": 26}
